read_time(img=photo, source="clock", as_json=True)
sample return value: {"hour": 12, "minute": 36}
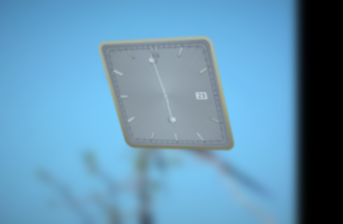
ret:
{"hour": 5, "minute": 59}
